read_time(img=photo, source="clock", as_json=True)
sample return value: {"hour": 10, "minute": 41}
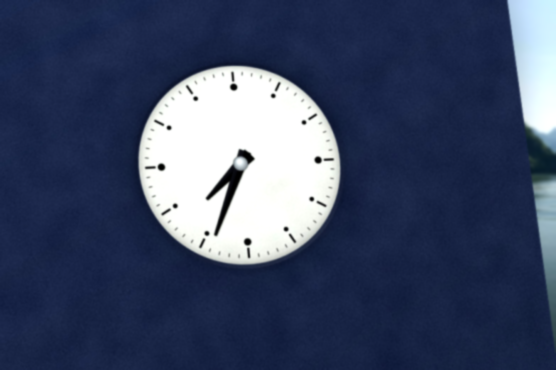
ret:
{"hour": 7, "minute": 34}
